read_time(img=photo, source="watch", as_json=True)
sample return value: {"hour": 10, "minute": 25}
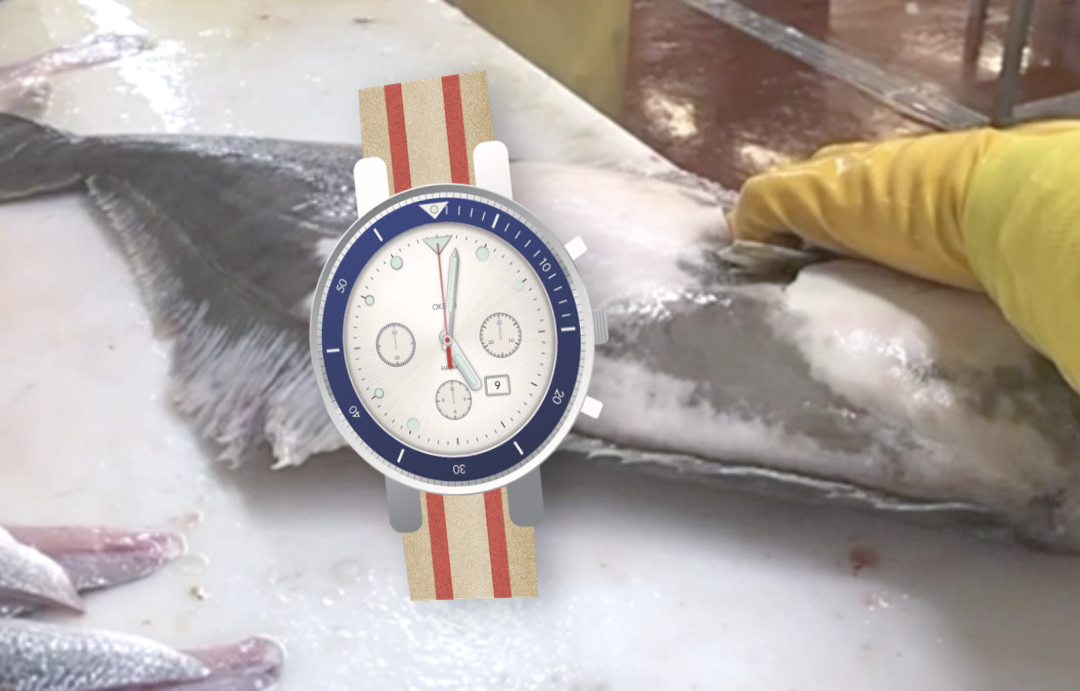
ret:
{"hour": 5, "minute": 2}
